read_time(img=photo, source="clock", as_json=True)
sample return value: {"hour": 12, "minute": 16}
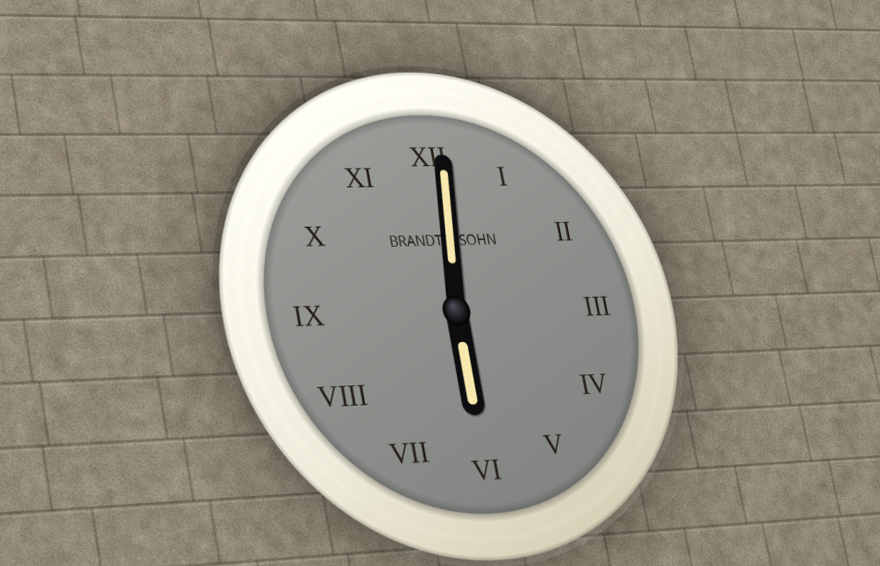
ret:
{"hour": 6, "minute": 1}
